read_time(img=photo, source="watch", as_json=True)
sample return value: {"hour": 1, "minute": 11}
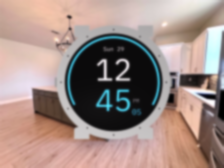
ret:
{"hour": 12, "minute": 45}
